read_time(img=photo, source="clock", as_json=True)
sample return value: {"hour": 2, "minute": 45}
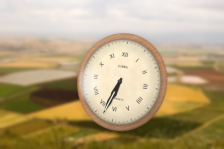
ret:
{"hour": 6, "minute": 33}
